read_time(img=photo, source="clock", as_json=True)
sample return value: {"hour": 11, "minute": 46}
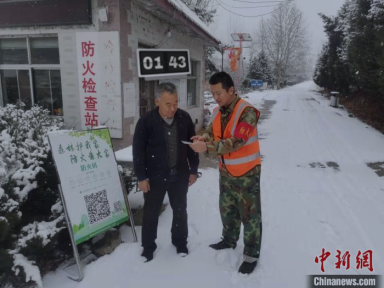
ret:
{"hour": 1, "minute": 43}
